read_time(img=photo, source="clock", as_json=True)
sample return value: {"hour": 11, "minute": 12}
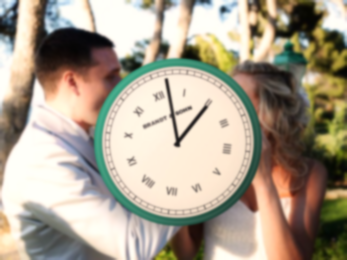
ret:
{"hour": 2, "minute": 2}
